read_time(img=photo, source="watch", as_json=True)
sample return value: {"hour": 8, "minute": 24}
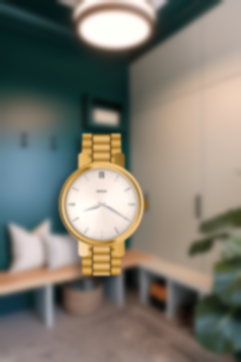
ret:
{"hour": 8, "minute": 20}
